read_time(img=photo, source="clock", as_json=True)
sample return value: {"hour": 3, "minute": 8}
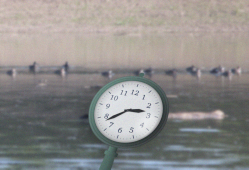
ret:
{"hour": 2, "minute": 38}
